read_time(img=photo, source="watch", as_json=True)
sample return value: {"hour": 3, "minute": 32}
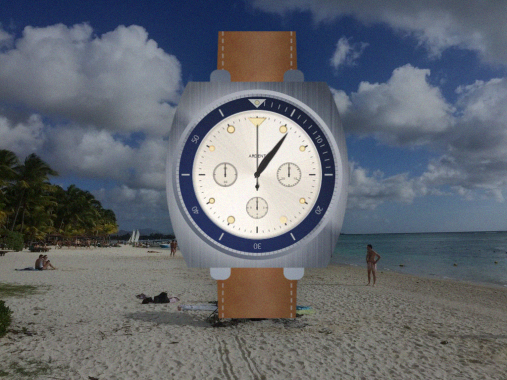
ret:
{"hour": 1, "minute": 6}
